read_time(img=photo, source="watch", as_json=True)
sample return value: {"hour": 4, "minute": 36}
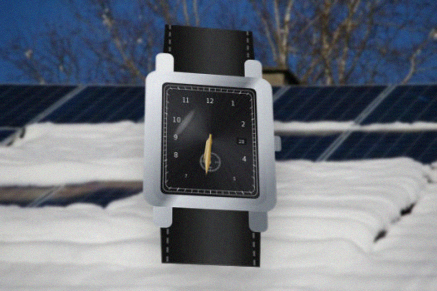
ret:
{"hour": 6, "minute": 31}
